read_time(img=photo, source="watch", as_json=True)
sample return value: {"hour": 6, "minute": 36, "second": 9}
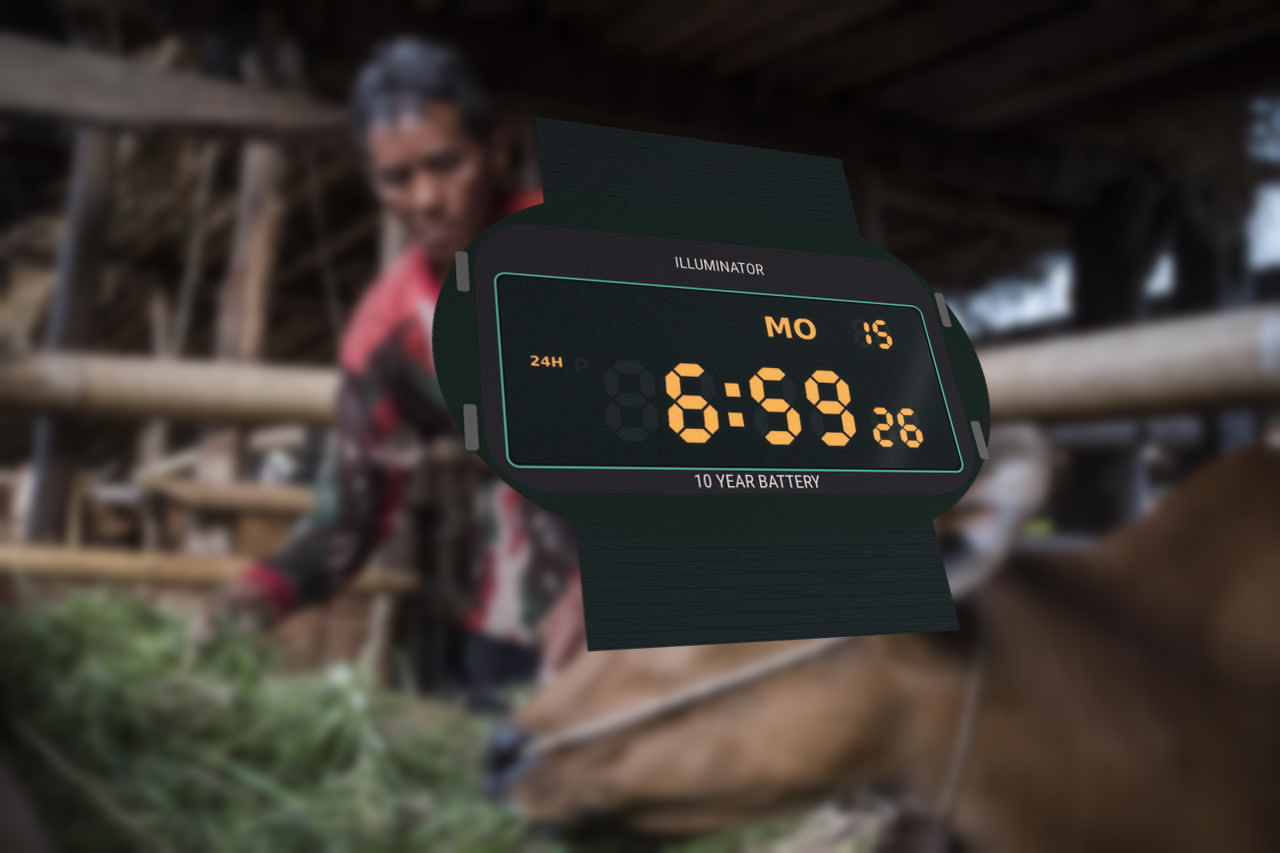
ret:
{"hour": 6, "minute": 59, "second": 26}
